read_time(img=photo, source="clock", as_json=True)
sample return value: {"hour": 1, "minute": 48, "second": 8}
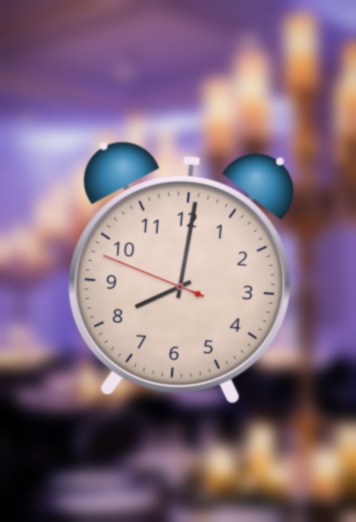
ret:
{"hour": 8, "minute": 0, "second": 48}
